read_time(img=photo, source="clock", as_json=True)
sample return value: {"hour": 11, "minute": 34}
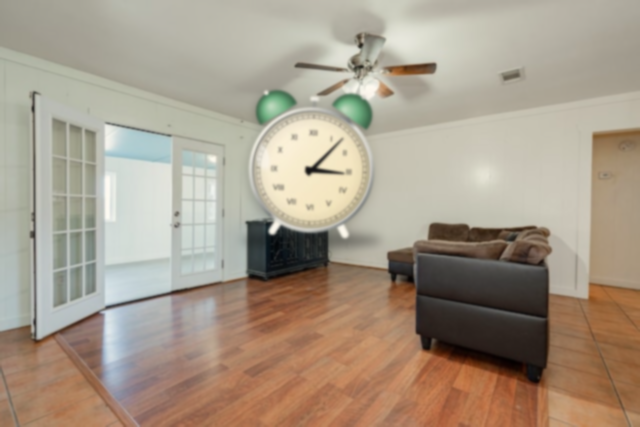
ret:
{"hour": 3, "minute": 7}
